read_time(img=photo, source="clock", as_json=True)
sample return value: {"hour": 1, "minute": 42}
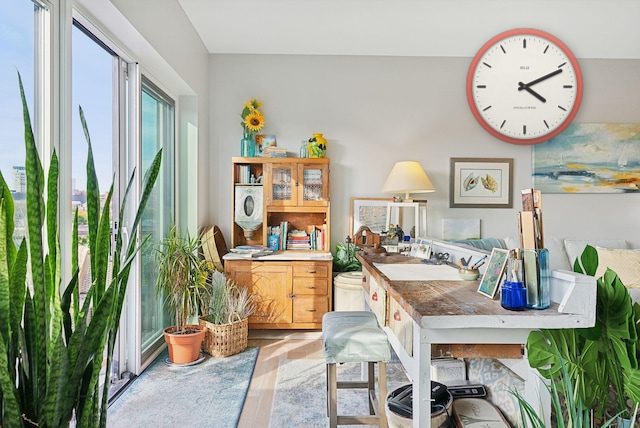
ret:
{"hour": 4, "minute": 11}
